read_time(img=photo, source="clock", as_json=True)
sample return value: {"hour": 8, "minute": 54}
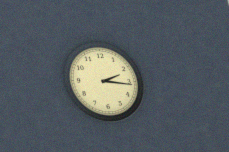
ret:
{"hour": 2, "minute": 16}
